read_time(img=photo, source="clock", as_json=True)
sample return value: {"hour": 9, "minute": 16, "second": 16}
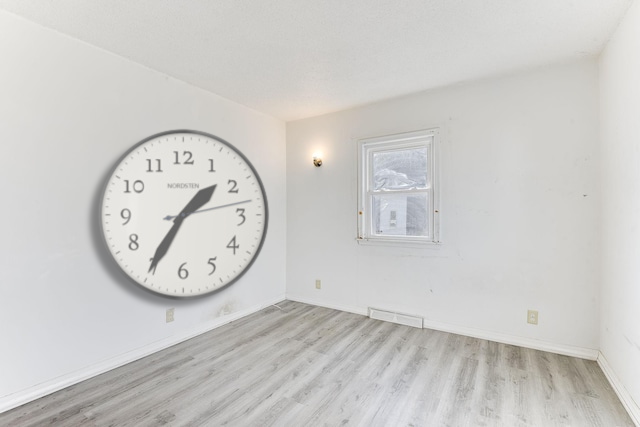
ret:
{"hour": 1, "minute": 35, "second": 13}
